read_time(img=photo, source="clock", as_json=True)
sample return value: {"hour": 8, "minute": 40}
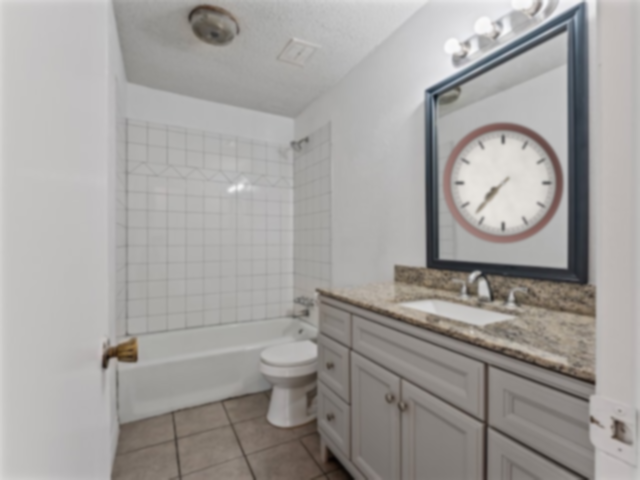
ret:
{"hour": 7, "minute": 37}
